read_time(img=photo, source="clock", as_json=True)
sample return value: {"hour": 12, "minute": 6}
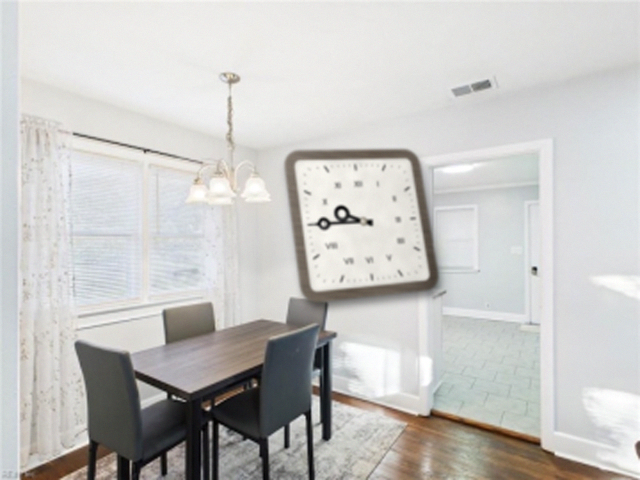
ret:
{"hour": 9, "minute": 45}
